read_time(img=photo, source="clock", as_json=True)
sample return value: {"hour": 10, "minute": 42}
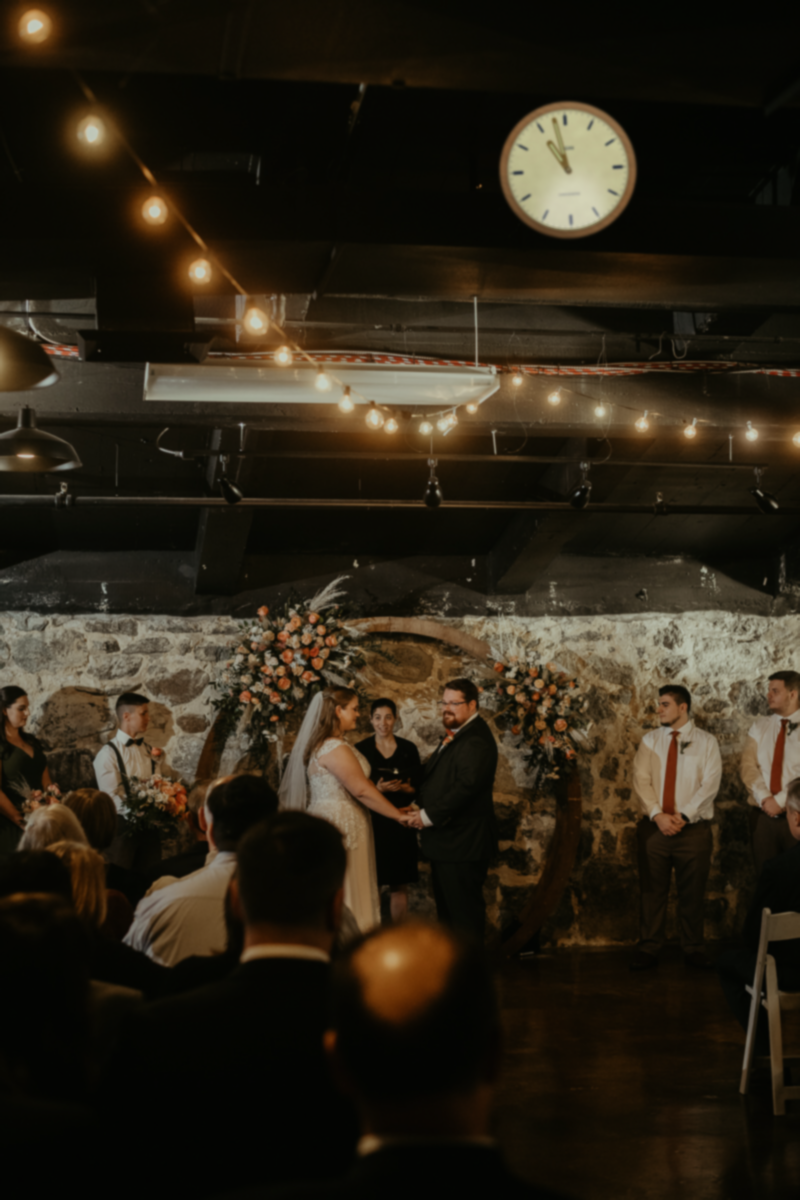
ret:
{"hour": 10, "minute": 58}
